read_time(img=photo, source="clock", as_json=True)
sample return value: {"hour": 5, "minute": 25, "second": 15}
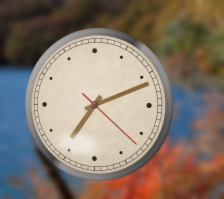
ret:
{"hour": 7, "minute": 11, "second": 22}
